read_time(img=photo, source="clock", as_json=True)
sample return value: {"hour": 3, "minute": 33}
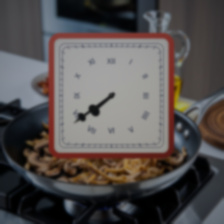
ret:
{"hour": 7, "minute": 39}
